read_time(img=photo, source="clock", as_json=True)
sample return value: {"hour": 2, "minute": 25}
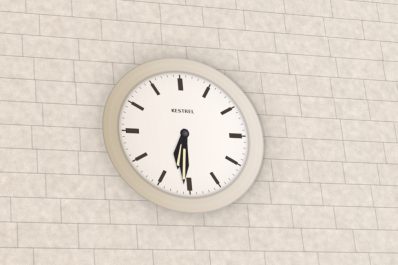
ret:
{"hour": 6, "minute": 31}
